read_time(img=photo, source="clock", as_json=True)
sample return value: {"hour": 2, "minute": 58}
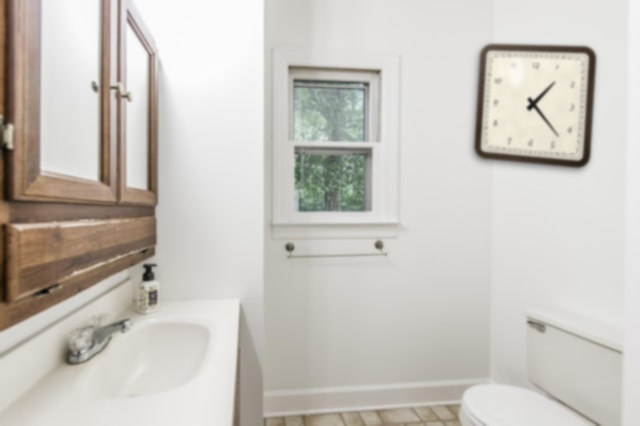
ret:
{"hour": 1, "minute": 23}
